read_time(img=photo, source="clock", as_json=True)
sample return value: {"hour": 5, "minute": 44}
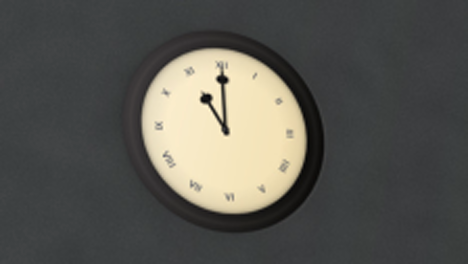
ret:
{"hour": 11, "minute": 0}
